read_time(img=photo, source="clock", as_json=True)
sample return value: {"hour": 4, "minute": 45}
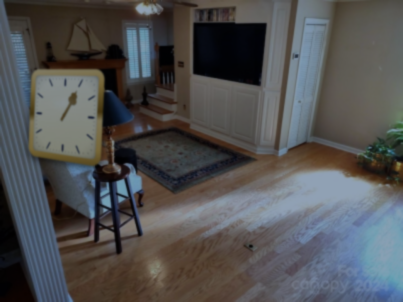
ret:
{"hour": 1, "minute": 5}
